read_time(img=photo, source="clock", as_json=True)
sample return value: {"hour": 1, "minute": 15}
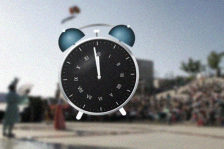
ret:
{"hour": 11, "minute": 59}
